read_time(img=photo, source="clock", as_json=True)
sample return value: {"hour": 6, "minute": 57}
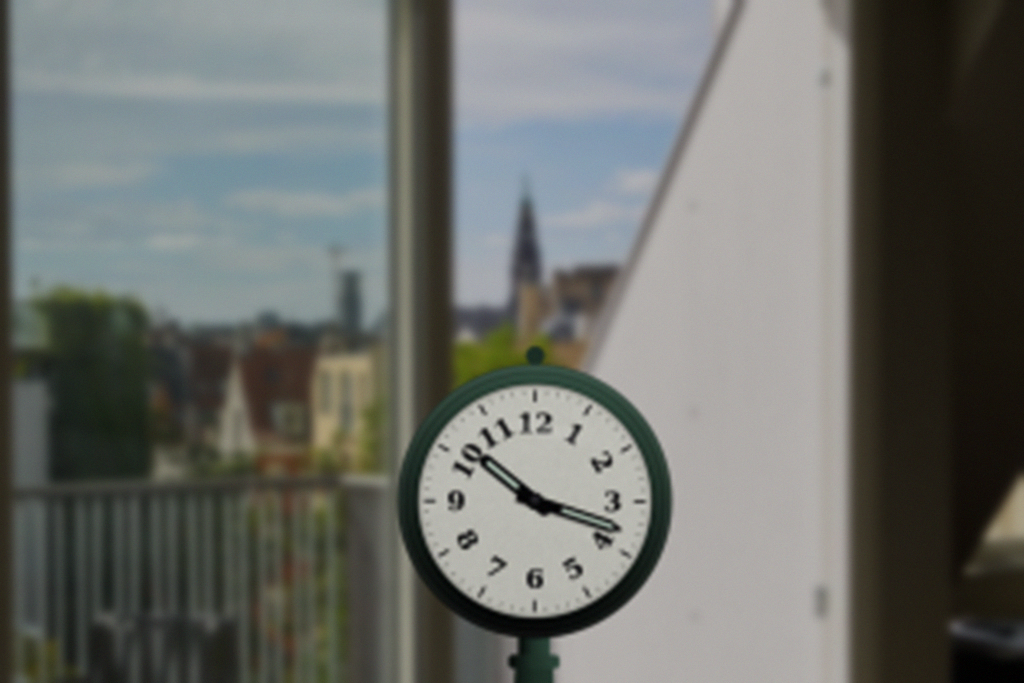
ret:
{"hour": 10, "minute": 18}
